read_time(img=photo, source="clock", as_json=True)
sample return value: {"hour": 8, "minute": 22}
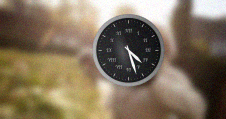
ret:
{"hour": 4, "minute": 27}
